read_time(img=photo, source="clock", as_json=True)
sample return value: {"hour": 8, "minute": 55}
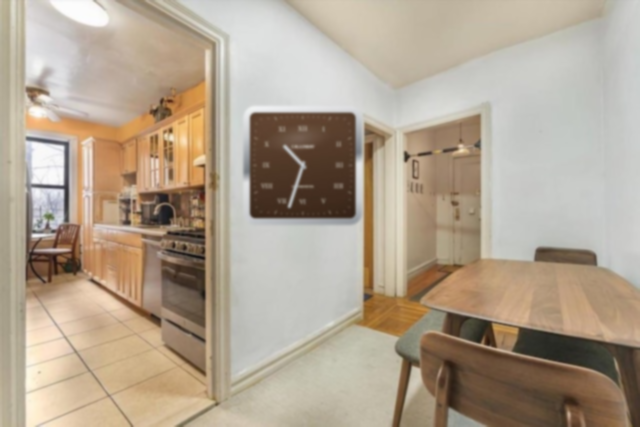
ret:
{"hour": 10, "minute": 33}
